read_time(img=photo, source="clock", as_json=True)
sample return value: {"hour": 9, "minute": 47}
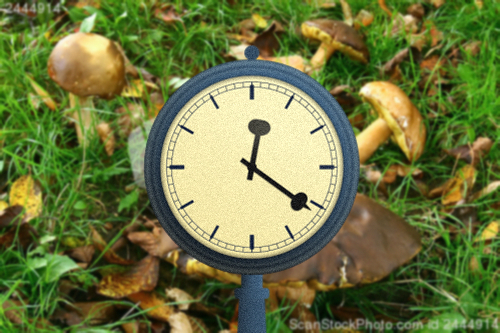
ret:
{"hour": 12, "minute": 21}
